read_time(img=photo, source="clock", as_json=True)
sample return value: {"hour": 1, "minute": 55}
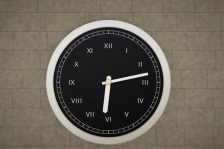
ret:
{"hour": 6, "minute": 13}
